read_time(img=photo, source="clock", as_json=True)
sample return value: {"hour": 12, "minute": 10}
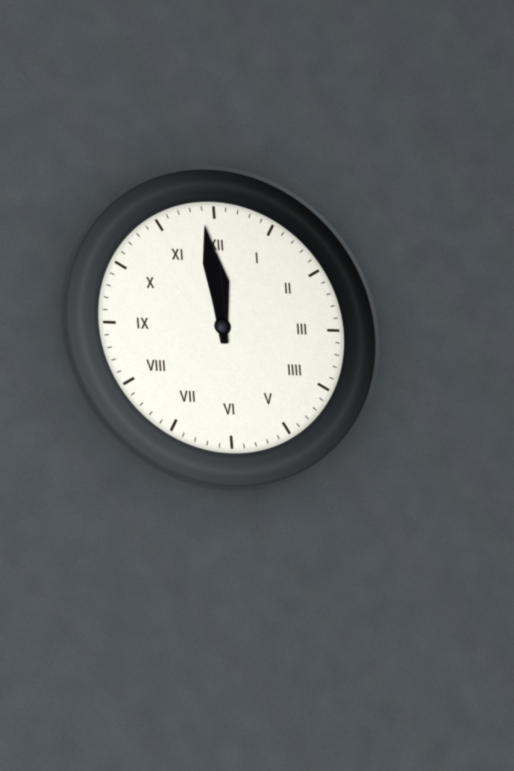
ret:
{"hour": 11, "minute": 59}
